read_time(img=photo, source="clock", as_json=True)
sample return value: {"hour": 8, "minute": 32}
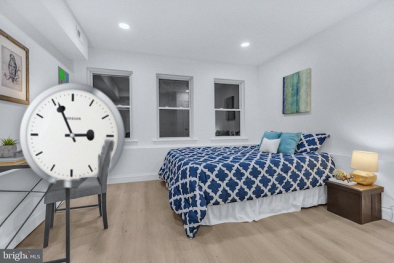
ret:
{"hour": 2, "minute": 56}
